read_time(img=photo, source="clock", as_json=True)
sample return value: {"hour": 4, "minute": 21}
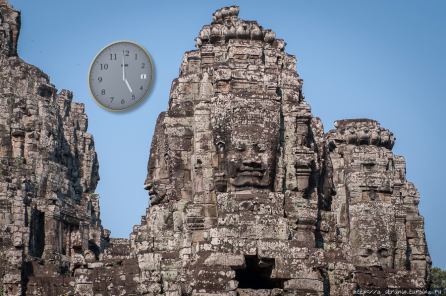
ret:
{"hour": 4, "minute": 59}
